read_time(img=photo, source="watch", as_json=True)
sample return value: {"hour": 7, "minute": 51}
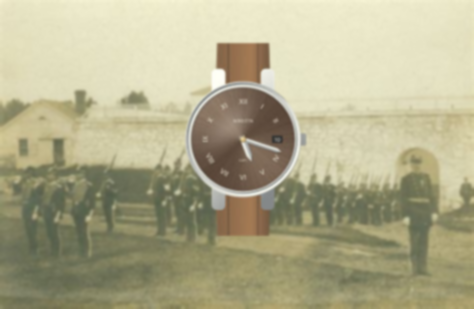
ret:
{"hour": 5, "minute": 18}
